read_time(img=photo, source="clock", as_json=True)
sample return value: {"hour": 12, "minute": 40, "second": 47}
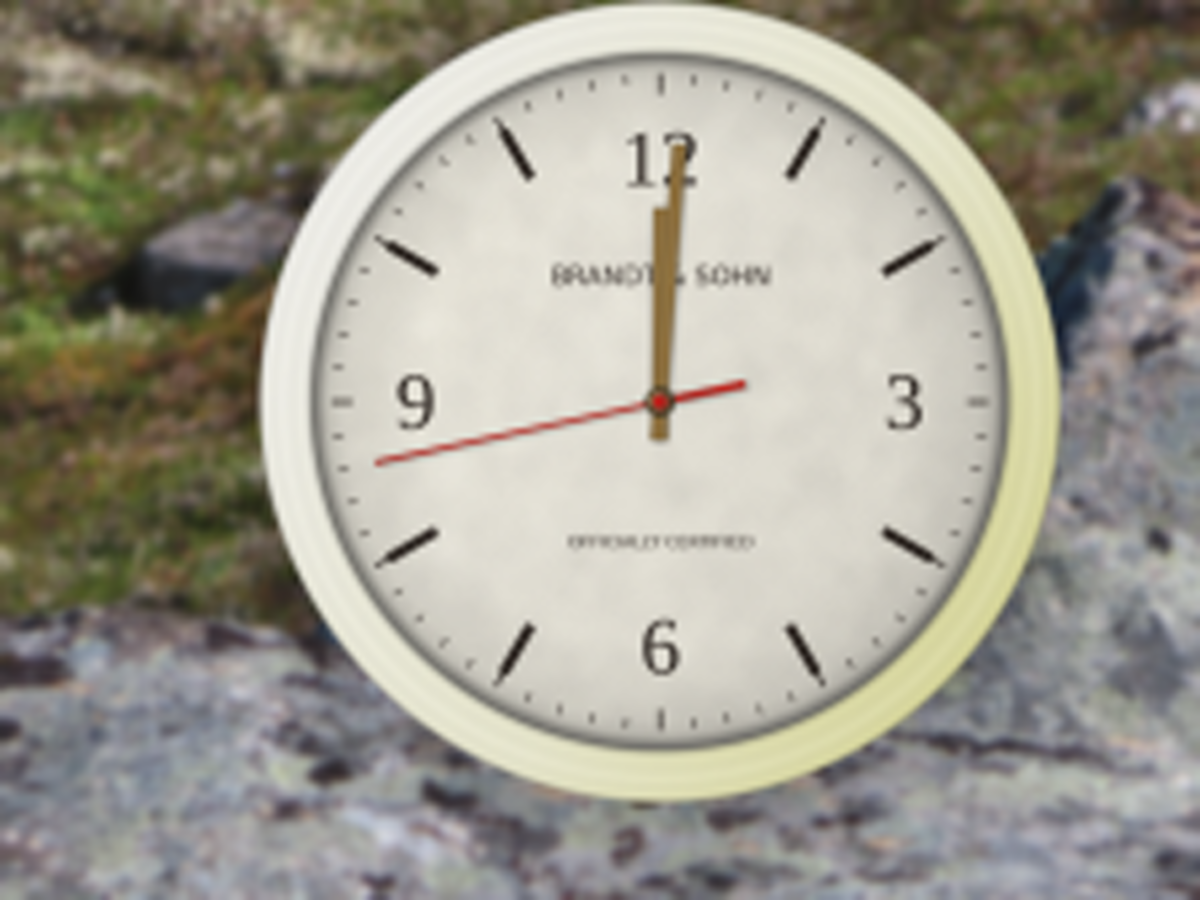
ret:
{"hour": 12, "minute": 0, "second": 43}
